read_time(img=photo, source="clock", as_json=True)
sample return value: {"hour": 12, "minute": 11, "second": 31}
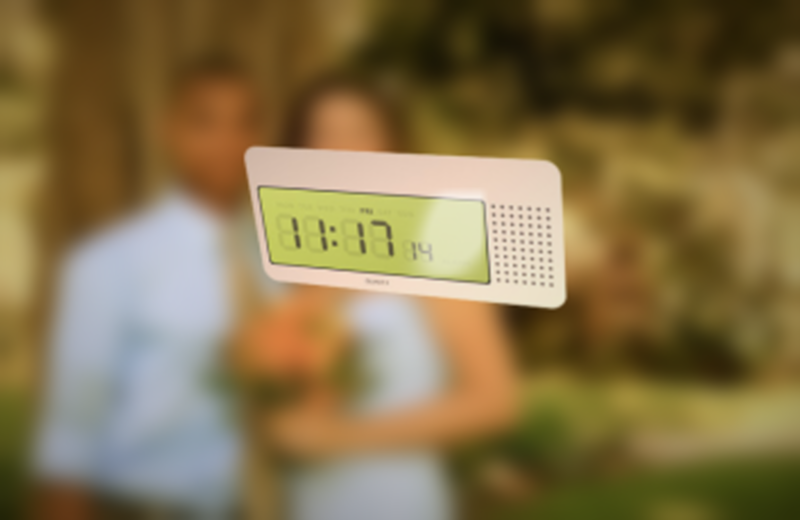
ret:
{"hour": 11, "minute": 17, "second": 14}
